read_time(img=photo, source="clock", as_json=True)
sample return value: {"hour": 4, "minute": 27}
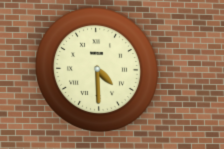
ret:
{"hour": 4, "minute": 30}
